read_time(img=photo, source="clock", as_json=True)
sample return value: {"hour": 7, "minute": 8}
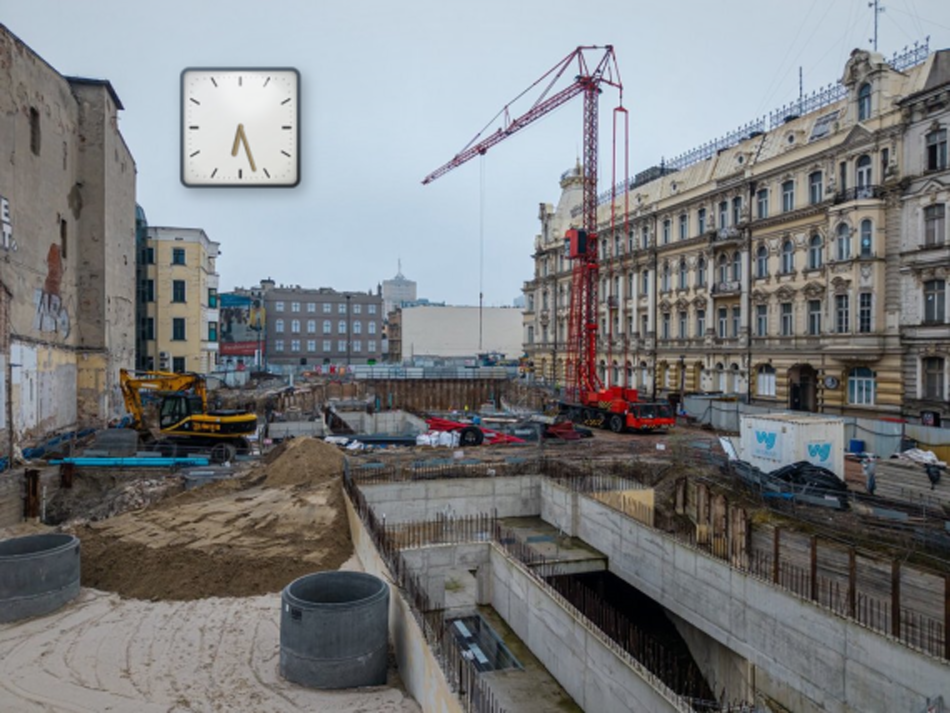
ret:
{"hour": 6, "minute": 27}
